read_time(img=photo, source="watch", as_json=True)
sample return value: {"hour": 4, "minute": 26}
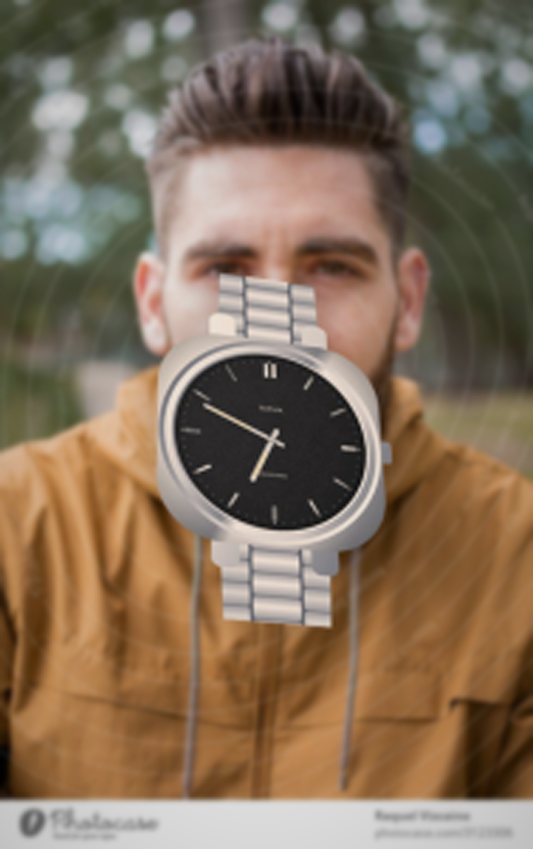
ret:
{"hour": 6, "minute": 49}
